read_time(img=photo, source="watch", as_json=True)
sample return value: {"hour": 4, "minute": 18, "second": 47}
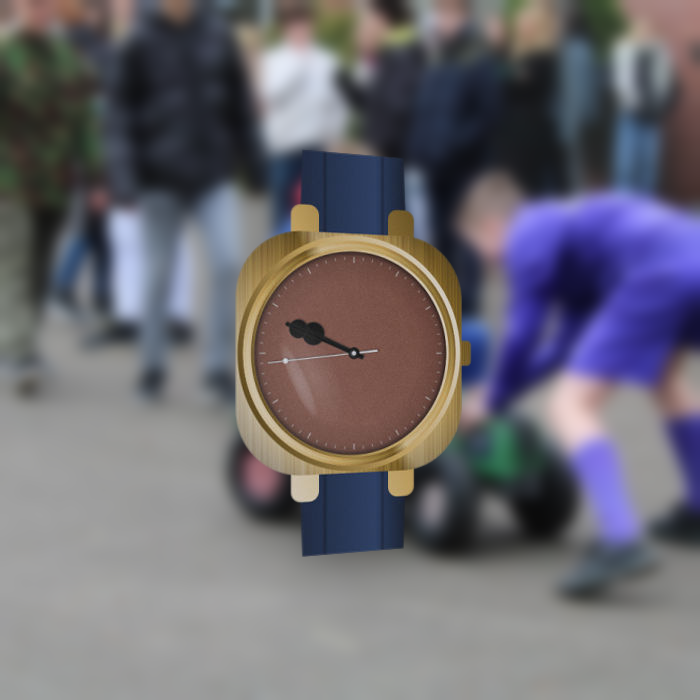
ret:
{"hour": 9, "minute": 48, "second": 44}
